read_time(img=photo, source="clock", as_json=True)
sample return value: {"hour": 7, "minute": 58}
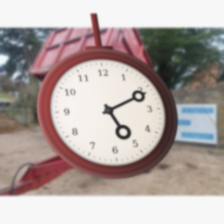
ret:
{"hour": 5, "minute": 11}
